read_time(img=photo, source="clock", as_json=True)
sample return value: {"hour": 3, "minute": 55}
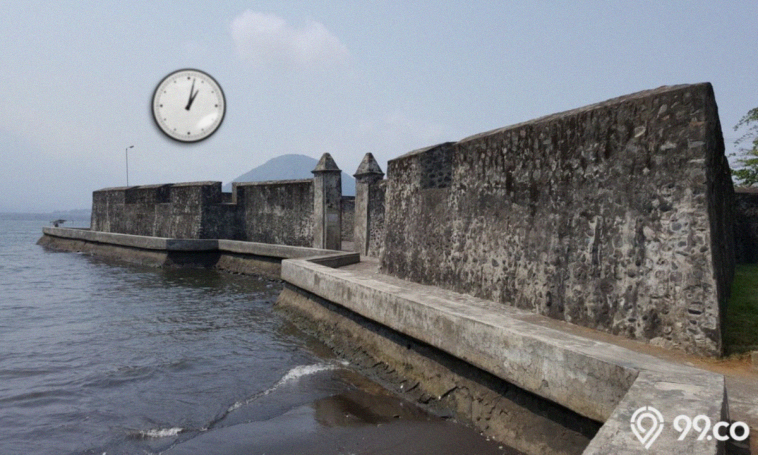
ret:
{"hour": 1, "minute": 2}
